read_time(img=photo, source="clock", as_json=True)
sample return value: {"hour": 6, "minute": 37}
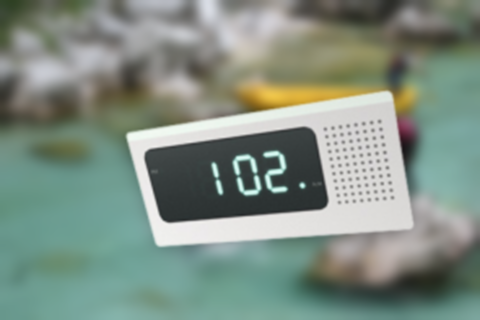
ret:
{"hour": 1, "minute": 2}
